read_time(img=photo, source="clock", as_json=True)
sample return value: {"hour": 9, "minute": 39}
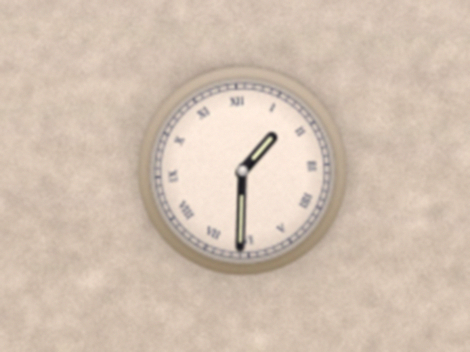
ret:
{"hour": 1, "minute": 31}
